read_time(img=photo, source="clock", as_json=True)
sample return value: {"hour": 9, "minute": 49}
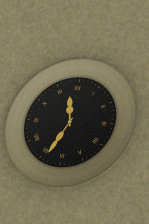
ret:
{"hour": 11, "minute": 34}
